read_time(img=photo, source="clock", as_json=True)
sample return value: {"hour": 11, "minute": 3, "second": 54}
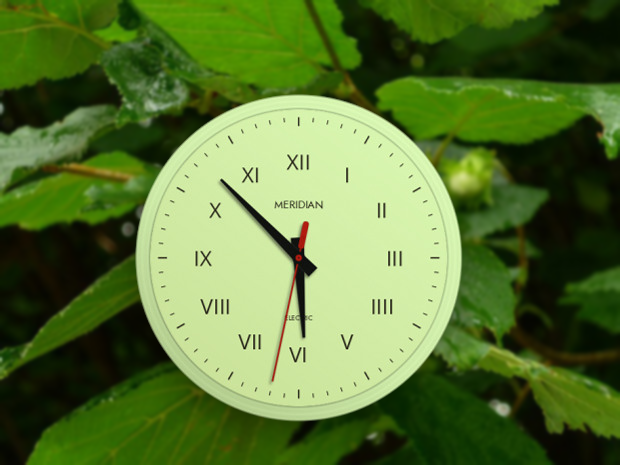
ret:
{"hour": 5, "minute": 52, "second": 32}
